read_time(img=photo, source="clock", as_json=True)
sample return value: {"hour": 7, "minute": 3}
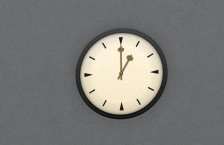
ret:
{"hour": 1, "minute": 0}
